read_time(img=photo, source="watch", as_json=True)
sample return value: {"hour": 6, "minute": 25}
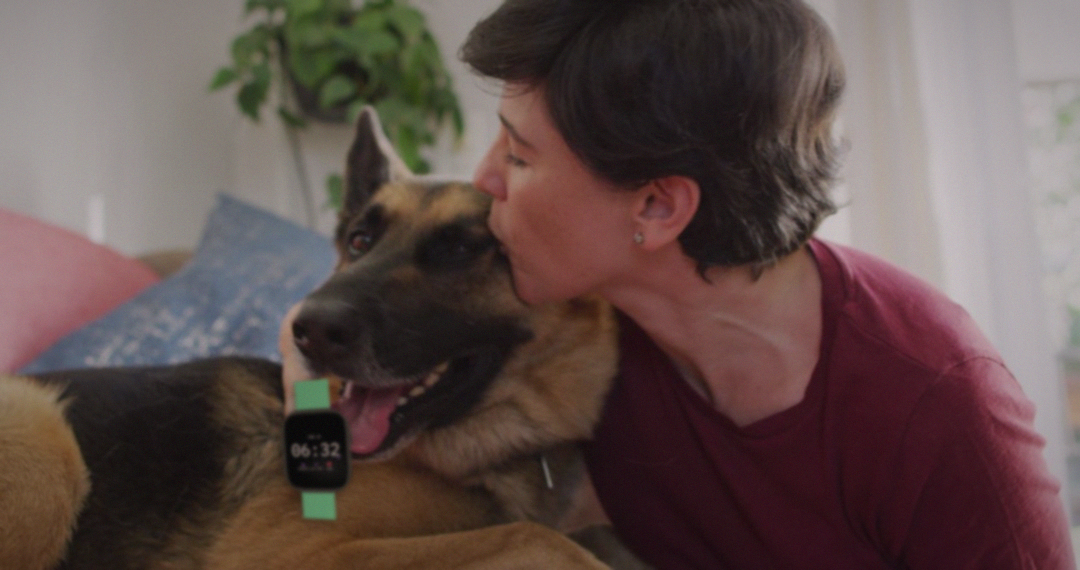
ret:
{"hour": 6, "minute": 32}
